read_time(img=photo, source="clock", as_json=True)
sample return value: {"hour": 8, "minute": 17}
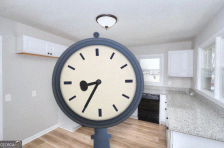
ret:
{"hour": 8, "minute": 35}
